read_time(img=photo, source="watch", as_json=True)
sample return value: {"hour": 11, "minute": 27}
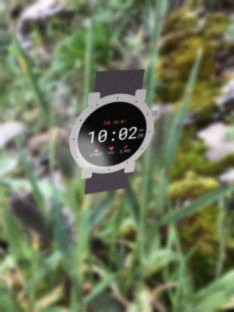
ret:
{"hour": 10, "minute": 2}
